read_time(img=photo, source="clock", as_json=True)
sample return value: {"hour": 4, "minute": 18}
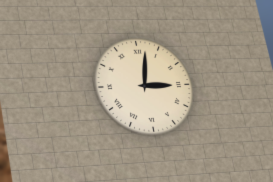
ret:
{"hour": 3, "minute": 2}
